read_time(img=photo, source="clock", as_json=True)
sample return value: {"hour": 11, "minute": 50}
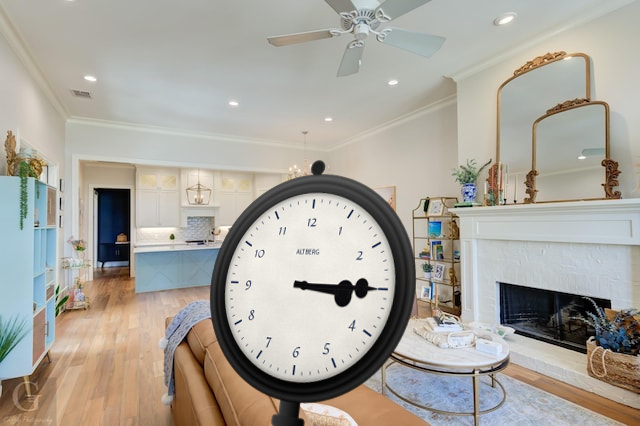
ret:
{"hour": 3, "minute": 15}
